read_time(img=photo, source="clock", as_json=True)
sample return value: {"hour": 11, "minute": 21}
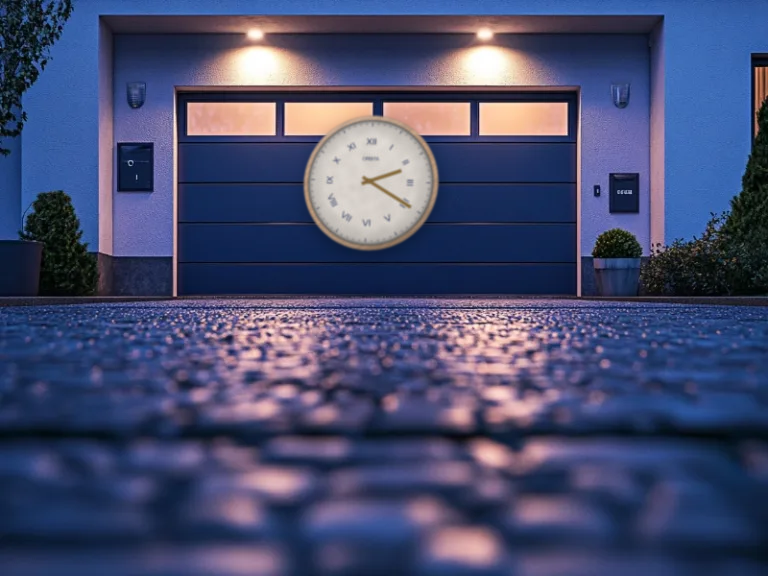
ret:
{"hour": 2, "minute": 20}
